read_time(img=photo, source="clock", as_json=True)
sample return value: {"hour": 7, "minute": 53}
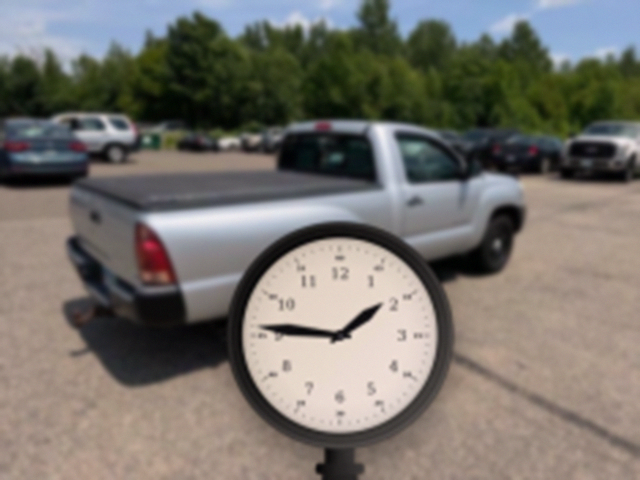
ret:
{"hour": 1, "minute": 46}
